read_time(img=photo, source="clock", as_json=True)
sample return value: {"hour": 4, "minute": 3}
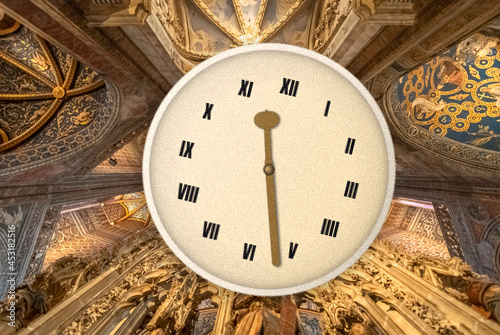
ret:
{"hour": 11, "minute": 27}
